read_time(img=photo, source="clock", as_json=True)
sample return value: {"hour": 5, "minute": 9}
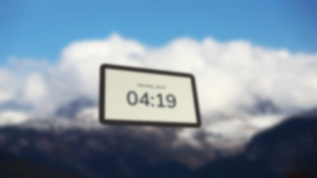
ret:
{"hour": 4, "minute": 19}
